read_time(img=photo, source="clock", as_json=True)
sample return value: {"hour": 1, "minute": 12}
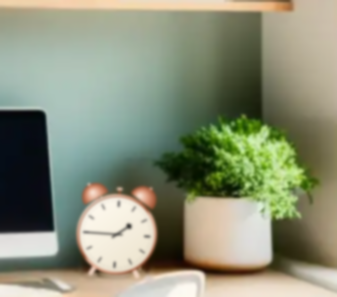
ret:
{"hour": 1, "minute": 45}
